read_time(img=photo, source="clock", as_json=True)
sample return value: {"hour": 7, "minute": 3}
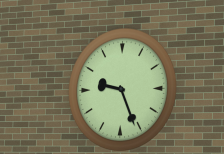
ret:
{"hour": 9, "minute": 26}
